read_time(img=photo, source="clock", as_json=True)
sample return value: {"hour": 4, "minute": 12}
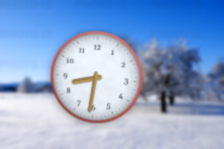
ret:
{"hour": 8, "minute": 31}
